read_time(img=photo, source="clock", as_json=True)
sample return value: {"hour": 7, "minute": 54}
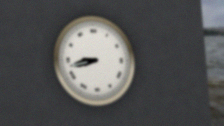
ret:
{"hour": 8, "minute": 43}
